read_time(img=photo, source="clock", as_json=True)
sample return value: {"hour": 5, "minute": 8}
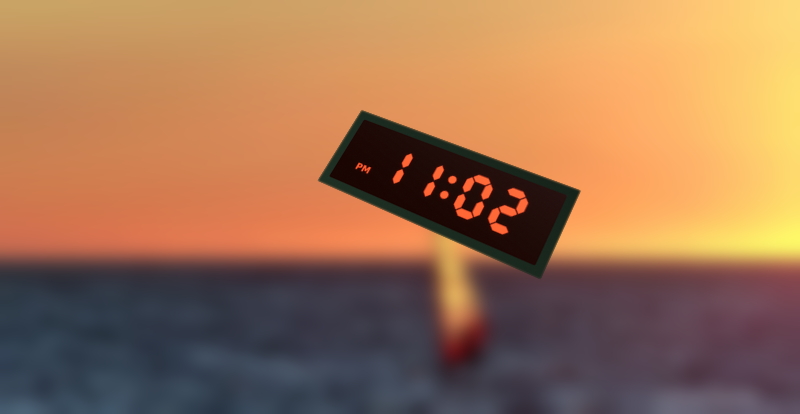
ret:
{"hour": 11, "minute": 2}
